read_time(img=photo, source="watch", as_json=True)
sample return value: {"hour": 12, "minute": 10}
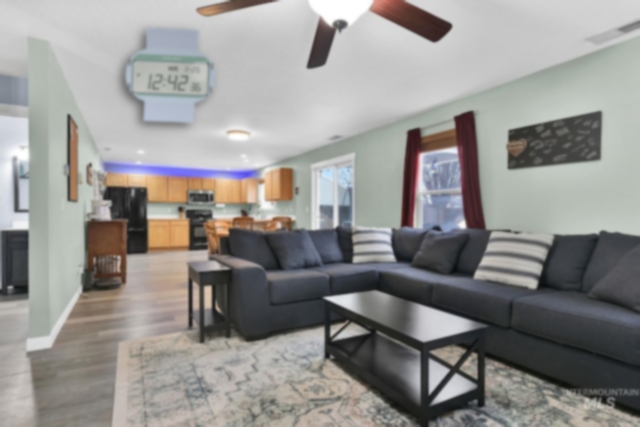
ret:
{"hour": 12, "minute": 42}
